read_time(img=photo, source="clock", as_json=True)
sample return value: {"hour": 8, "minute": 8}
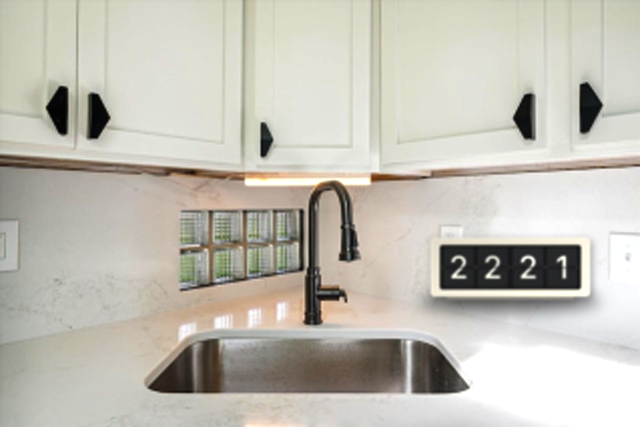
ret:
{"hour": 22, "minute": 21}
